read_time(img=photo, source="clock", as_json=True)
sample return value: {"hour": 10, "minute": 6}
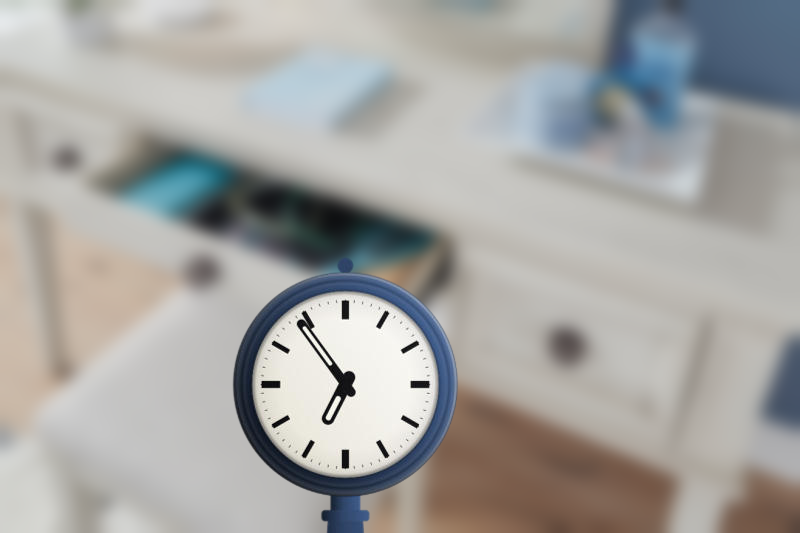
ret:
{"hour": 6, "minute": 54}
